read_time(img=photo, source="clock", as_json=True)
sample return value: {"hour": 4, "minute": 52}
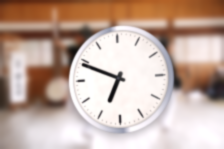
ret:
{"hour": 6, "minute": 49}
